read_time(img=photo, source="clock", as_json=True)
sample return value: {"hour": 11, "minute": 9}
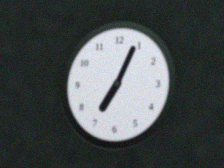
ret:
{"hour": 7, "minute": 4}
